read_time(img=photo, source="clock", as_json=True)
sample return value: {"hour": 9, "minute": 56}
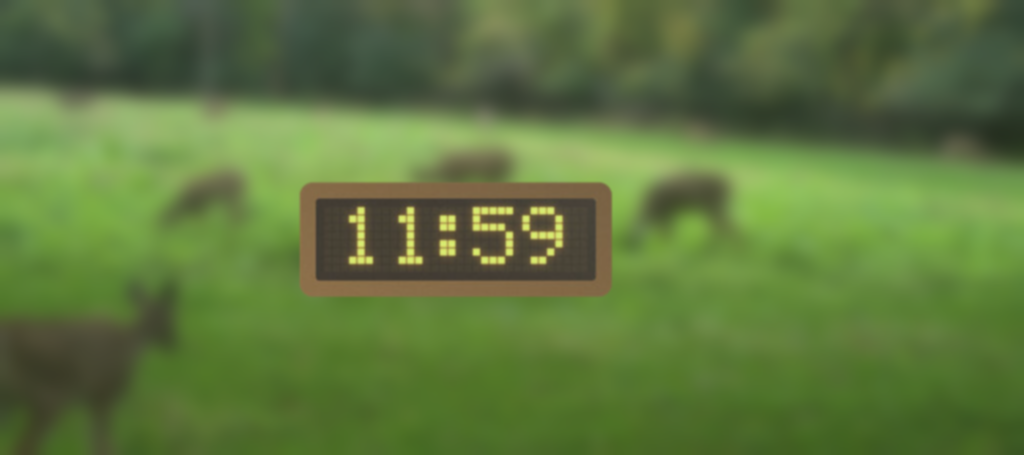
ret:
{"hour": 11, "minute": 59}
